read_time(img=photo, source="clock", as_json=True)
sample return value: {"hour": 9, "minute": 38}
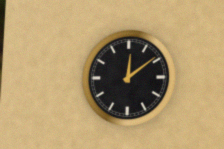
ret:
{"hour": 12, "minute": 9}
